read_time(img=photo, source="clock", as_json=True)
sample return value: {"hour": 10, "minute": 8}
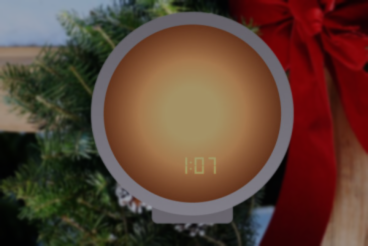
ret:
{"hour": 1, "minute": 7}
